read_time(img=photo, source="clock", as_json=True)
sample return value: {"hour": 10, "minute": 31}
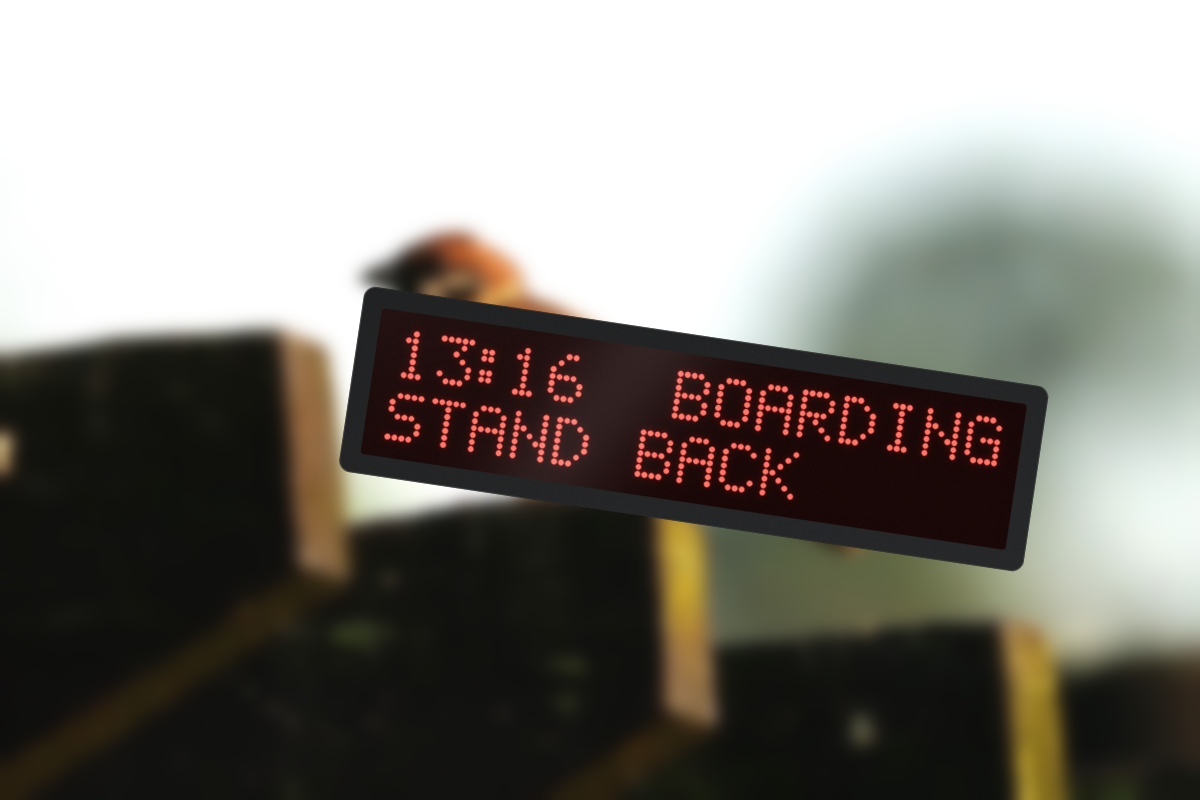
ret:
{"hour": 13, "minute": 16}
